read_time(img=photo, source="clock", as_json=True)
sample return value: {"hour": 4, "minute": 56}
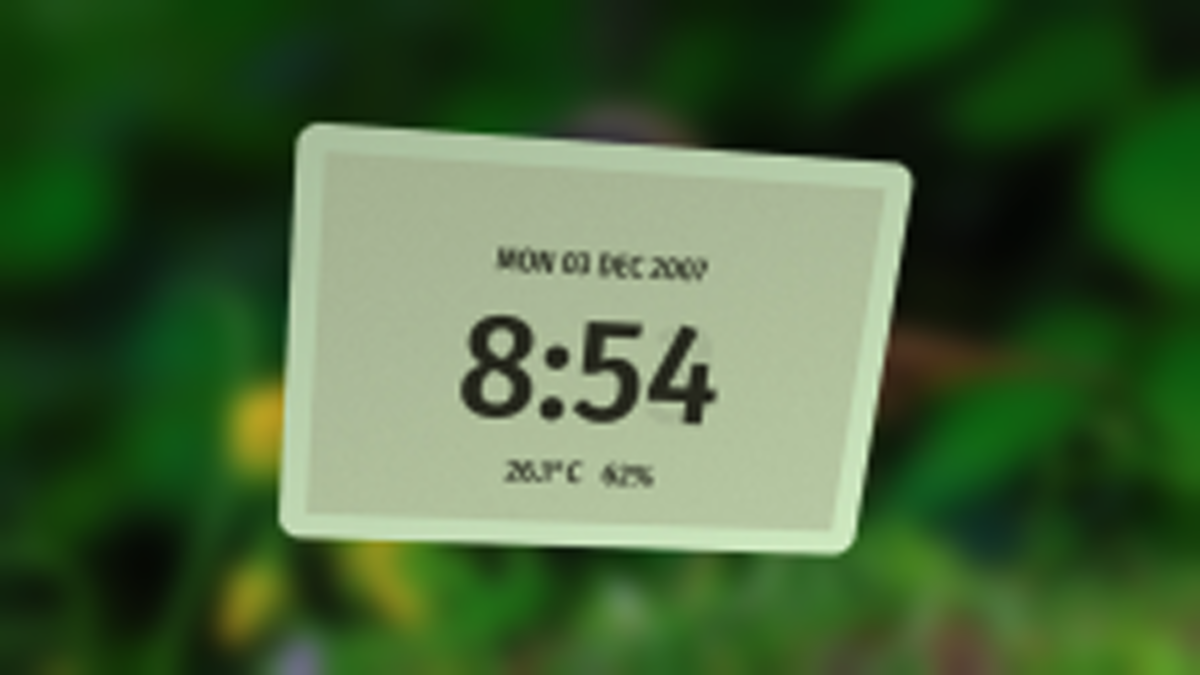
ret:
{"hour": 8, "minute": 54}
